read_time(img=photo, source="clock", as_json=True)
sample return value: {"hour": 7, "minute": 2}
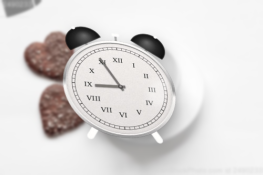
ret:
{"hour": 8, "minute": 55}
